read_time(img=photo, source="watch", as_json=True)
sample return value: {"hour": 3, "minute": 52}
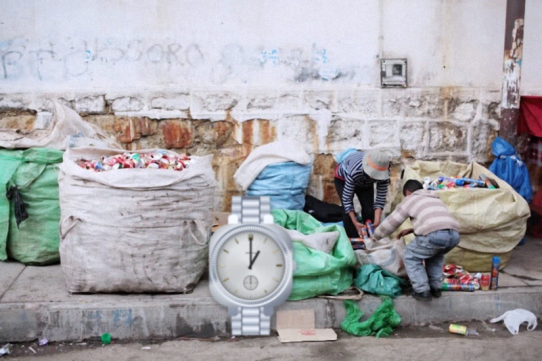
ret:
{"hour": 1, "minute": 0}
